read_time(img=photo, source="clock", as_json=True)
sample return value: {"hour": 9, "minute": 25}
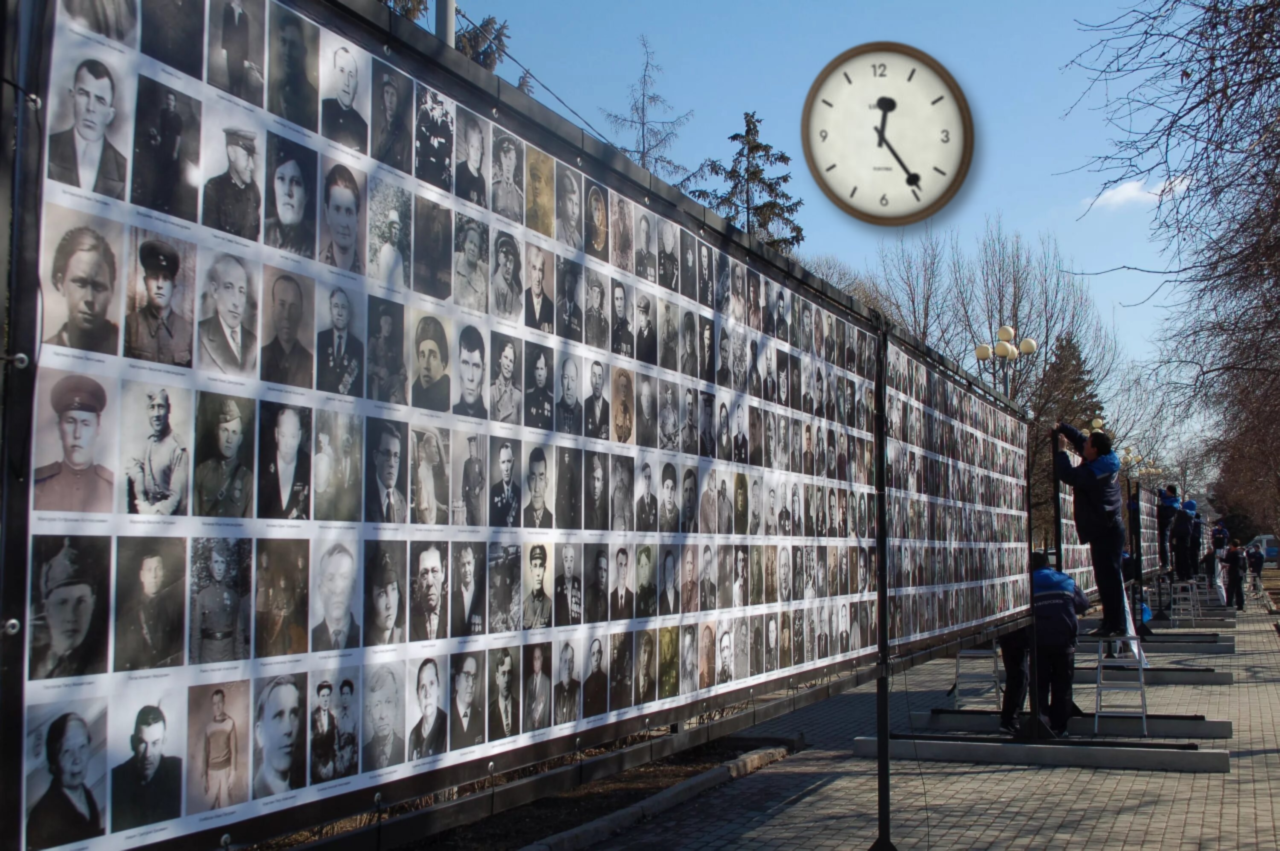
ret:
{"hour": 12, "minute": 24}
